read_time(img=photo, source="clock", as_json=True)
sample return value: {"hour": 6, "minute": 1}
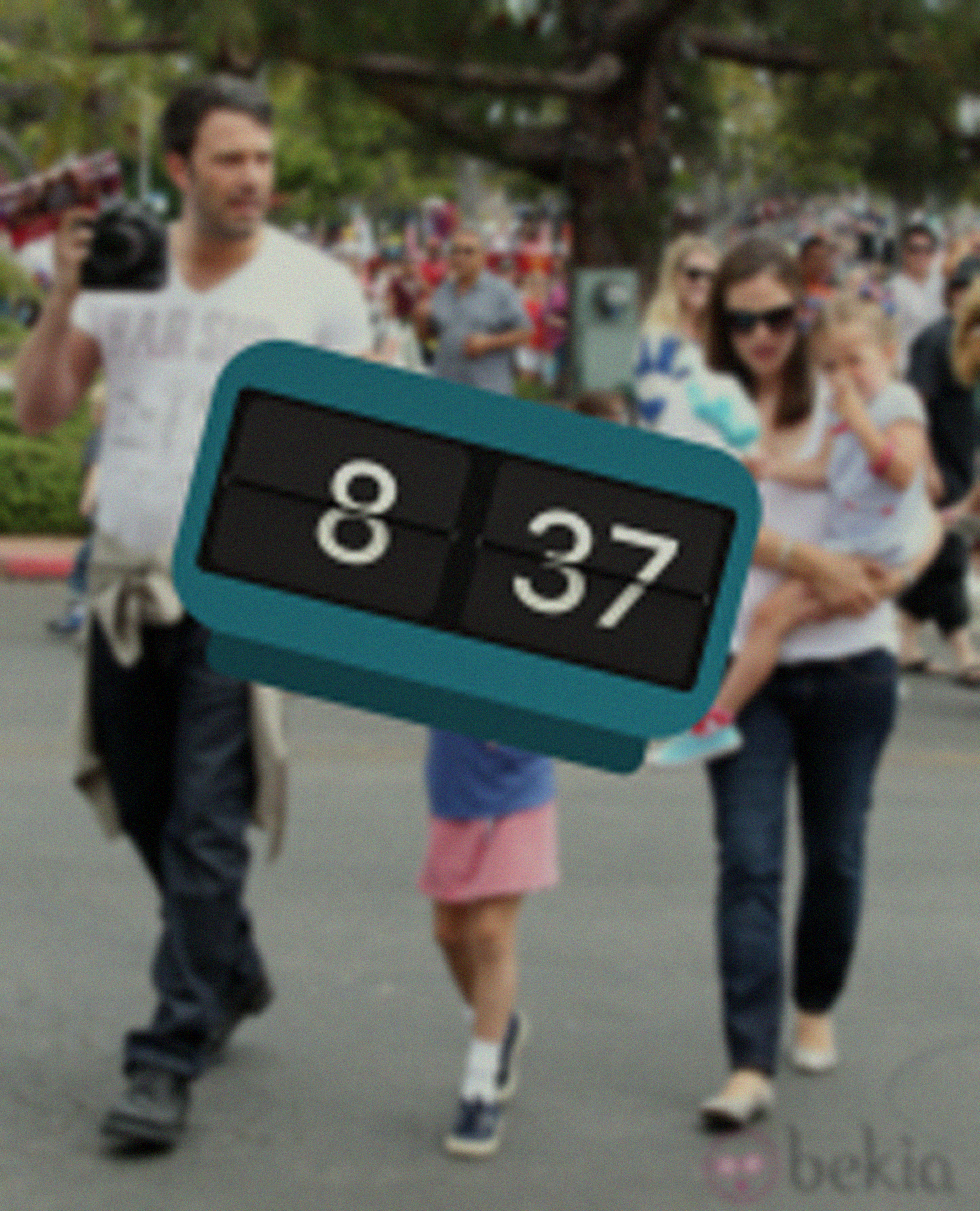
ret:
{"hour": 8, "minute": 37}
